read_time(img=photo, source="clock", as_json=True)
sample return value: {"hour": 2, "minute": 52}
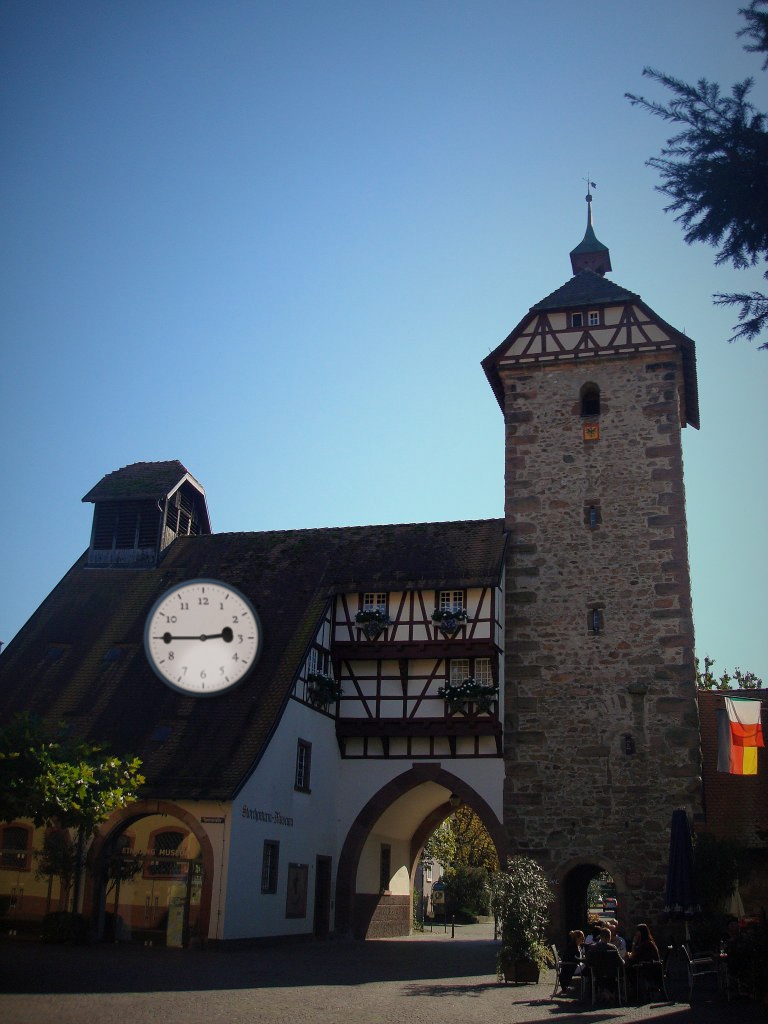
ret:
{"hour": 2, "minute": 45}
